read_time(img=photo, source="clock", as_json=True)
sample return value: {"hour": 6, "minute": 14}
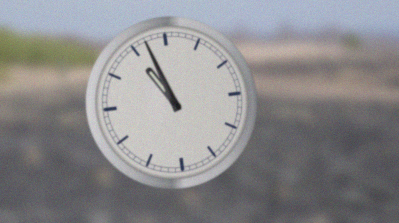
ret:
{"hour": 10, "minute": 57}
